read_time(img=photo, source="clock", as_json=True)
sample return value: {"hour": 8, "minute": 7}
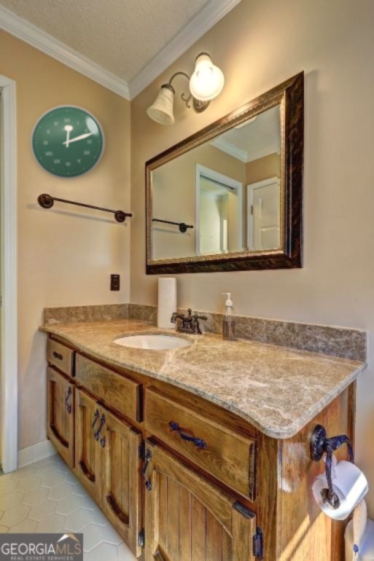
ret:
{"hour": 12, "minute": 12}
